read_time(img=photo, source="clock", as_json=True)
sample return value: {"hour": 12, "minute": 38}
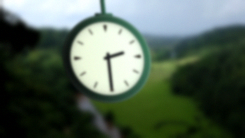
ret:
{"hour": 2, "minute": 30}
